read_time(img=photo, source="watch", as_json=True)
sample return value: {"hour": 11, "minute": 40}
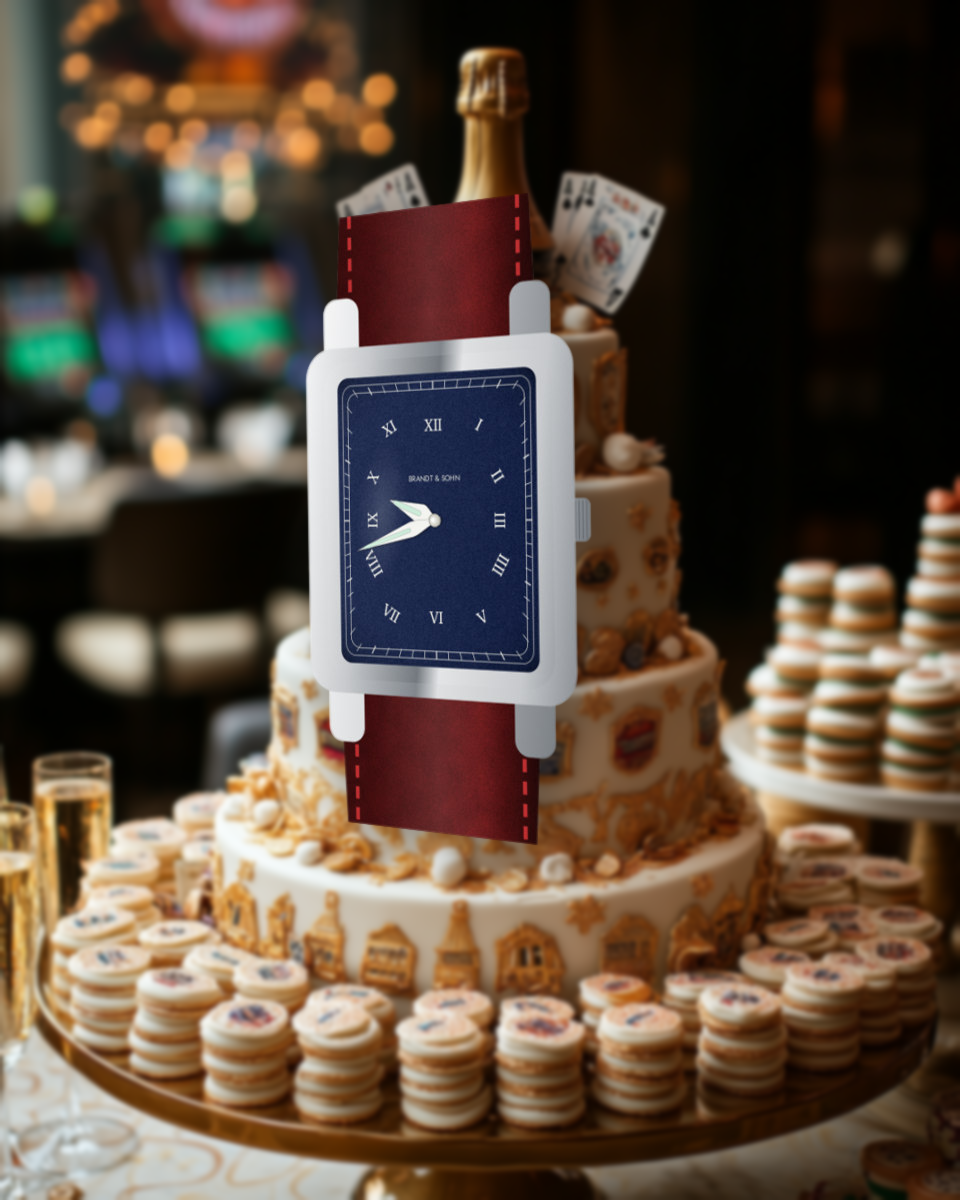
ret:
{"hour": 9, "minute": 42}
